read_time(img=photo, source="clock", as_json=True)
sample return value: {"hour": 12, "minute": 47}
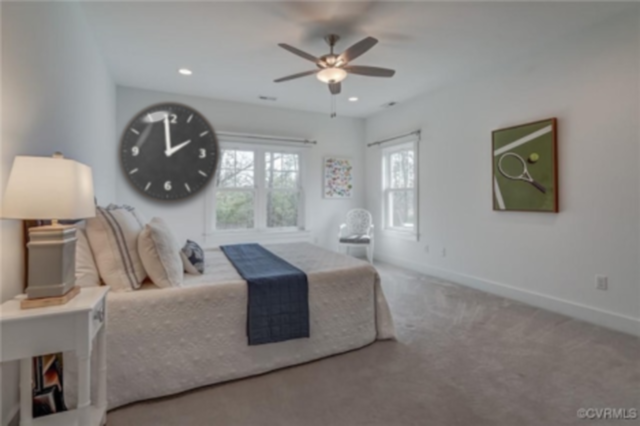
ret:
{"hour": 1, "minute": 59}
